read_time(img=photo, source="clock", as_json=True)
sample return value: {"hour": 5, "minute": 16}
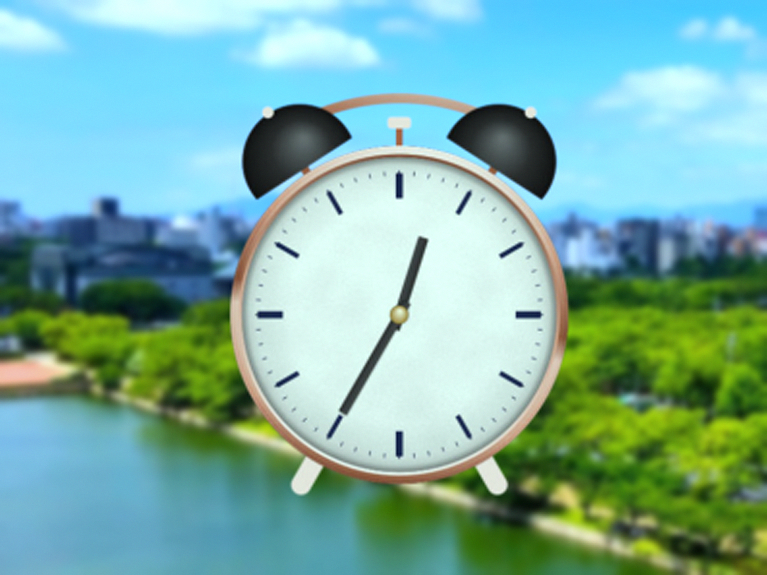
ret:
{"hour": 12, "minute": 35}
